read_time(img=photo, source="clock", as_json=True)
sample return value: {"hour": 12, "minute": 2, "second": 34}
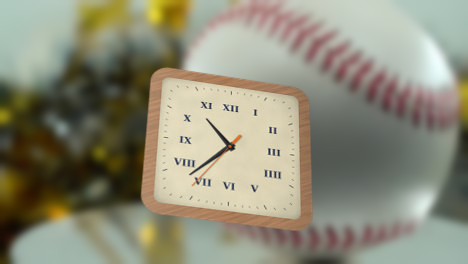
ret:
{"hour": 10, "minute": 37, "second": 36}
